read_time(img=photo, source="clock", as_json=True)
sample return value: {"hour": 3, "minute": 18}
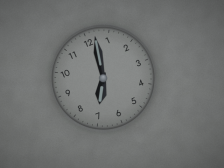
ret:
{"hour": 7, "minute": 2}
